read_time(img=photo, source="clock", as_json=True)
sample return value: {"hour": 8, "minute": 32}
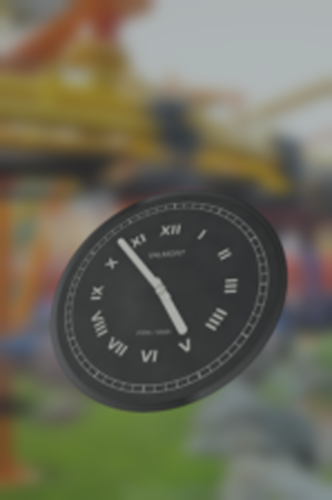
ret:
{"hour": 4, "minute": 53}
